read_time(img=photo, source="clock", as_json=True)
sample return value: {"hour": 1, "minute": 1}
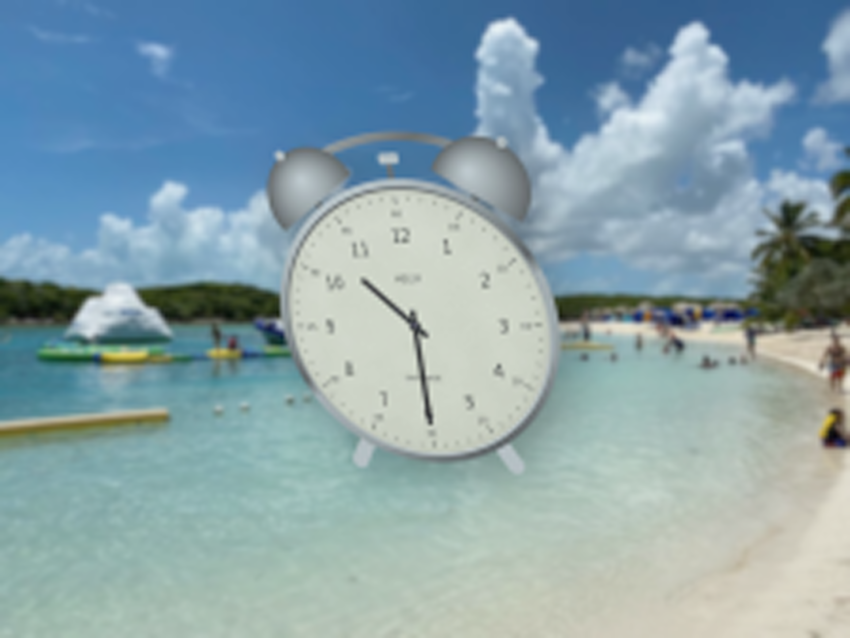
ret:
{"hour": 10, "minute": 30}
